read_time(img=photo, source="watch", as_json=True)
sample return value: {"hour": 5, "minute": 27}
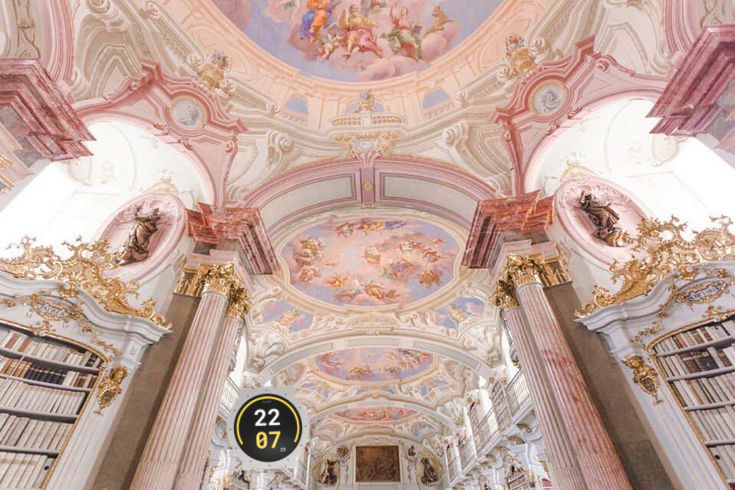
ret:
{"hour": 22, "minute": 7}
